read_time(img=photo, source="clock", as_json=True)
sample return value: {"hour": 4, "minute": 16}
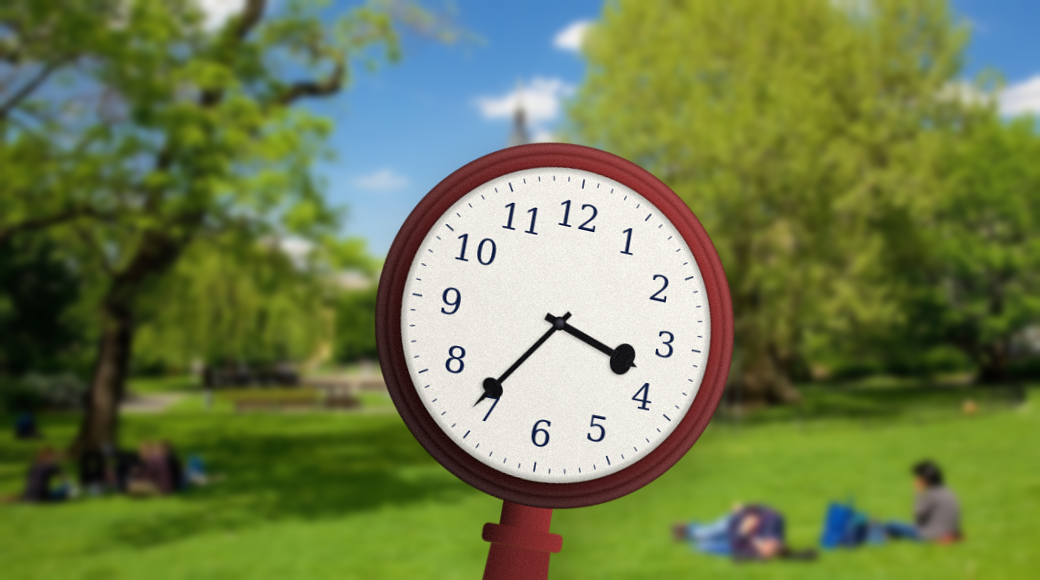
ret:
{"hour": 3, "minute": 36}
